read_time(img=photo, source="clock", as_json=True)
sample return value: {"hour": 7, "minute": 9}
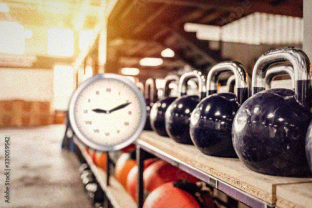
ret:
{"hour": 9, "minute": 11}
